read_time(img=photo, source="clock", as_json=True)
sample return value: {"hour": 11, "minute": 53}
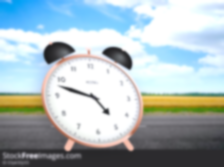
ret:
{"hour": 4, "minute": 48}
